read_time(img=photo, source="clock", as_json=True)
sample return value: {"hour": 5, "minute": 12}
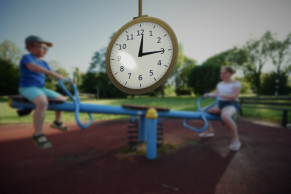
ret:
{"hour": 12, "minute": 15}
